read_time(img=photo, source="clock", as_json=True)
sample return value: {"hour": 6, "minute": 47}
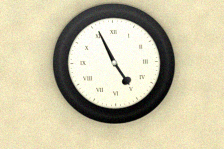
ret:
{"hour": 4, "minute": 56}
